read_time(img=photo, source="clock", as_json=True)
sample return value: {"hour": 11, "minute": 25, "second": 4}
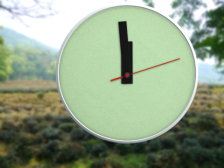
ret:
{"hour": 11, "minute": 59, "second": 12}
